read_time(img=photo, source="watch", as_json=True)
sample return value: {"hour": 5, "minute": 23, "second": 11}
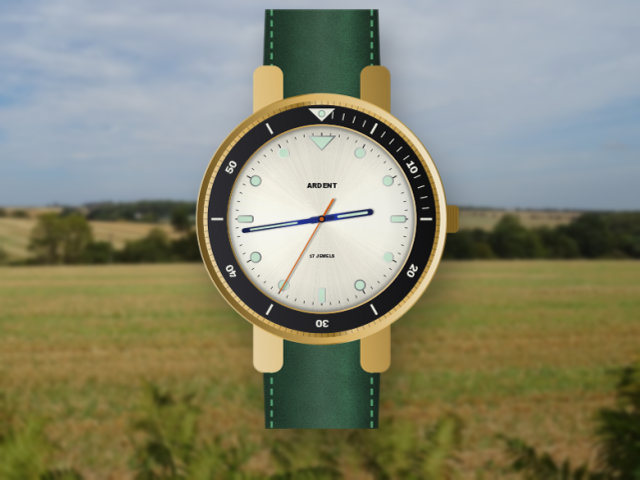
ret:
{"hour": 2, "minute": 43, "second": 35}
